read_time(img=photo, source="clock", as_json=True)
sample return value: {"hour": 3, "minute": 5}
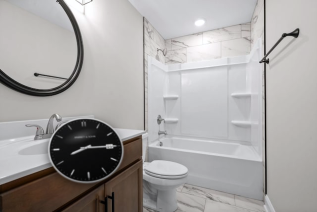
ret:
{"hour": 8, "minute": 15}
